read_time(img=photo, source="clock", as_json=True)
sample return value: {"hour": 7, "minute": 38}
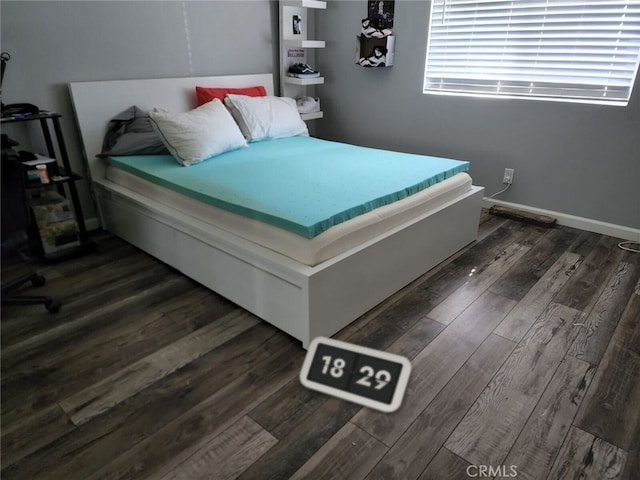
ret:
{"hour": 18, "minute": 29}
